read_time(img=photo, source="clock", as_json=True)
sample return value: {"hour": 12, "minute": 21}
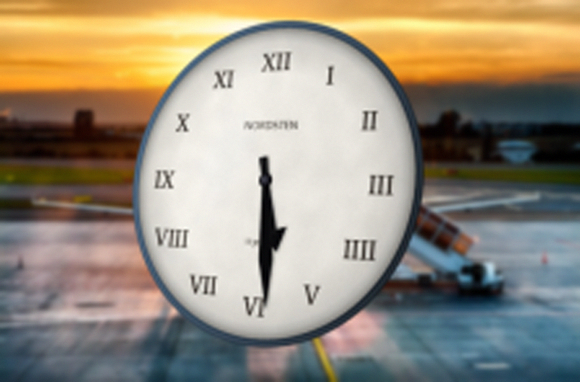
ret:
{"hour": 5, "minute": 29}
